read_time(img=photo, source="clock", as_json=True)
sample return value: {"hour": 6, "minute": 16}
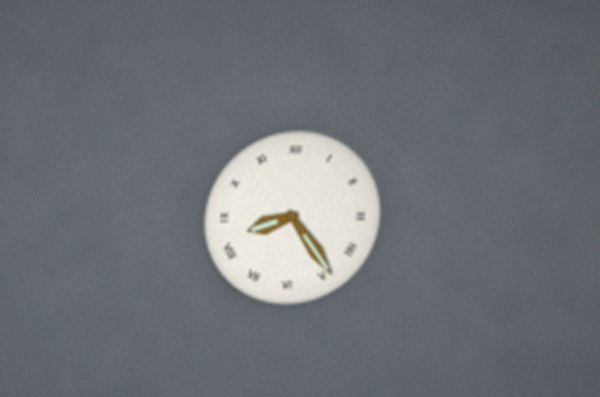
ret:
{"hour": 8, "minute": 24}
